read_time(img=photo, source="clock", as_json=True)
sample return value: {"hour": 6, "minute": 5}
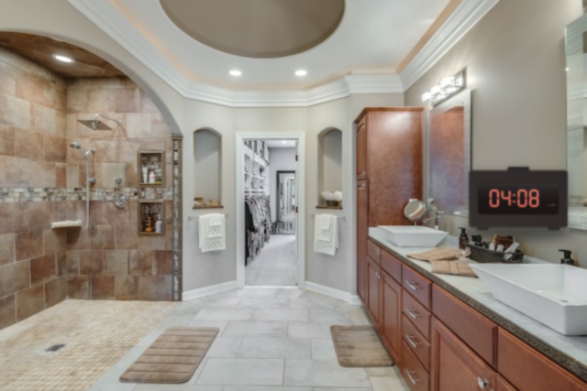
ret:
{"hour": 4, "minute": 8}
